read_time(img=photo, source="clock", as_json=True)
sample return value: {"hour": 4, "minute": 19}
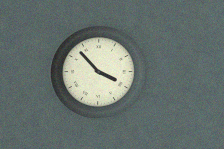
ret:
{"hour": 3, "minute": 53}
